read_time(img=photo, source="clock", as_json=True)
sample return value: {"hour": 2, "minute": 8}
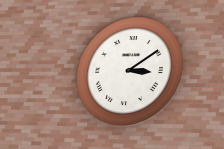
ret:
{"hour": 3, "minute": 9}
